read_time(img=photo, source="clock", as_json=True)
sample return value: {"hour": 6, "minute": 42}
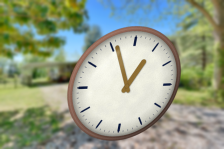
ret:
{"hour": 12, "minute": 56}
